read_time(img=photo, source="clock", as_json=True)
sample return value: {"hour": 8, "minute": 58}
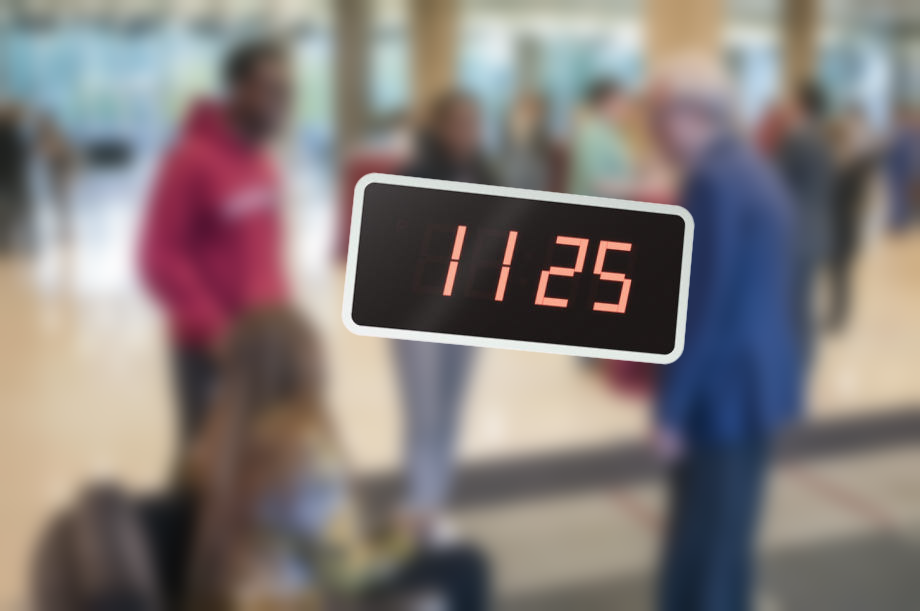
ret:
{"hour": 11, "minute": 25}
